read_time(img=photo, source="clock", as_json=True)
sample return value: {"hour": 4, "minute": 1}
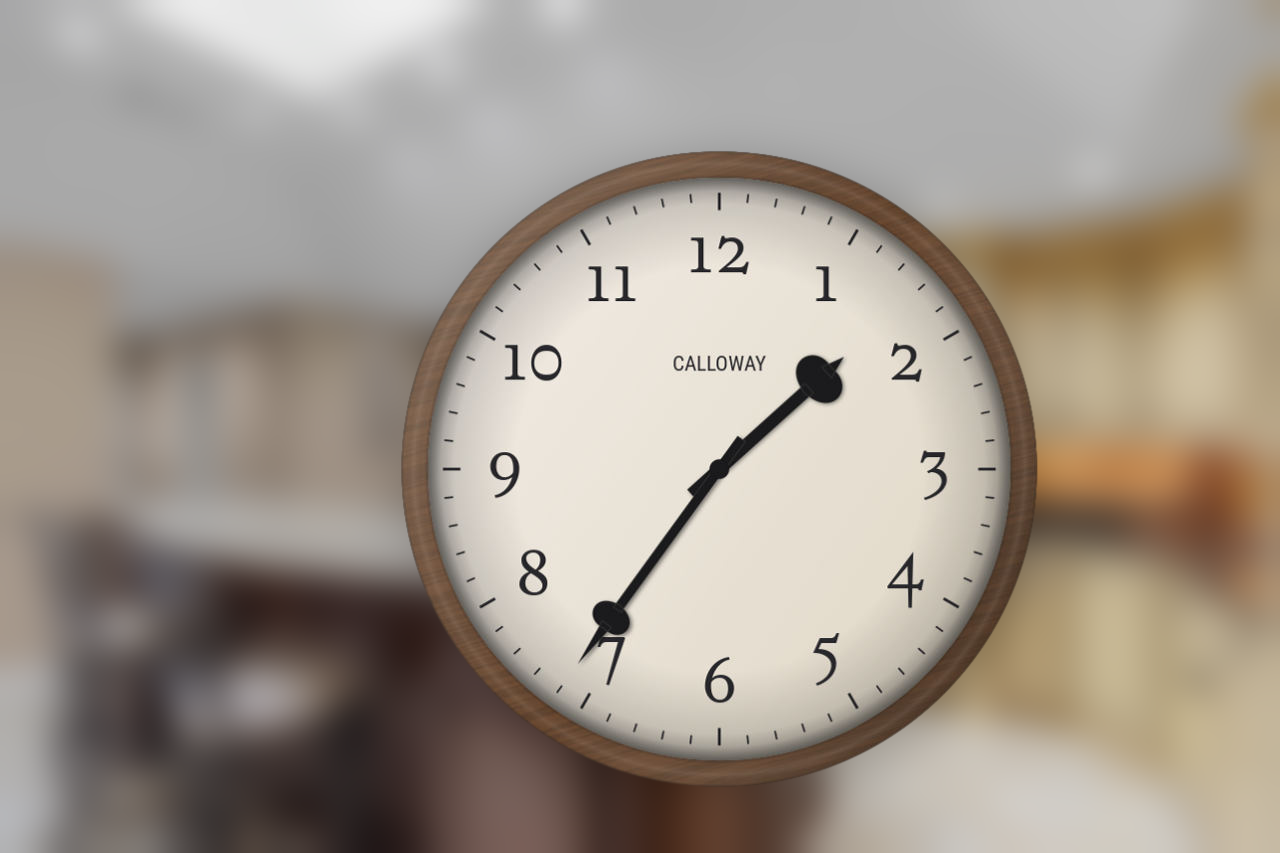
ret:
{"hour": 1, "minute": 36}
